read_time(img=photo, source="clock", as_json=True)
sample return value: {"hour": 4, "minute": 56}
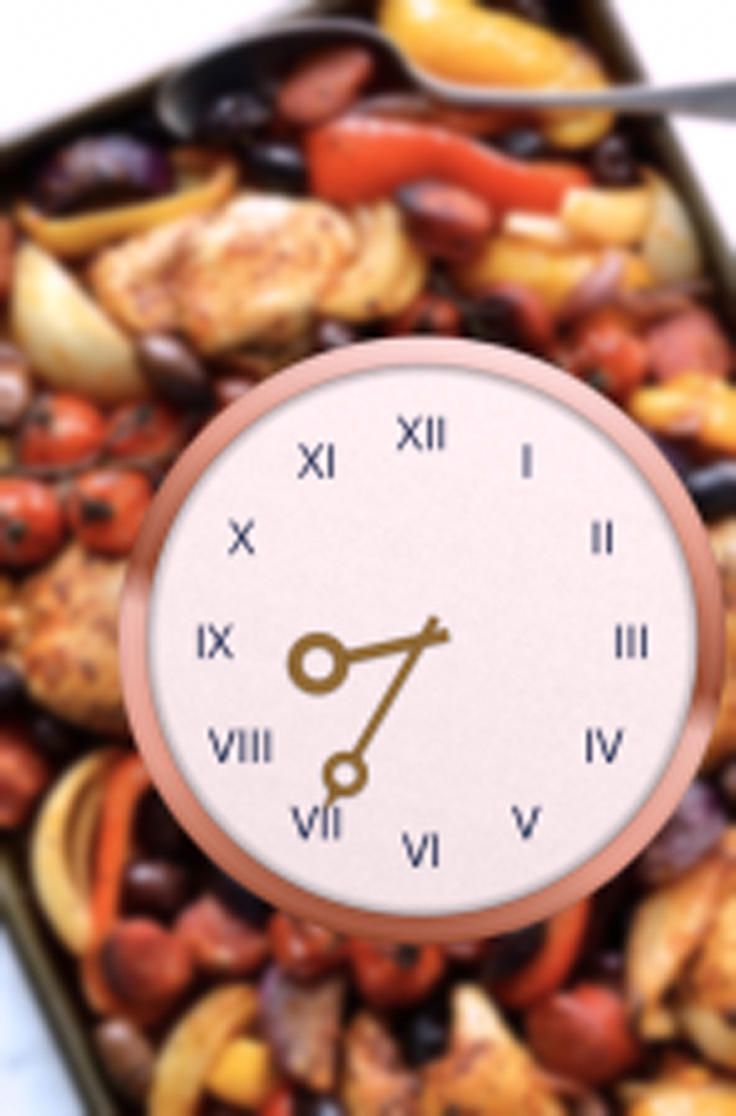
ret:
{"hour": 8, "minute": 35}
